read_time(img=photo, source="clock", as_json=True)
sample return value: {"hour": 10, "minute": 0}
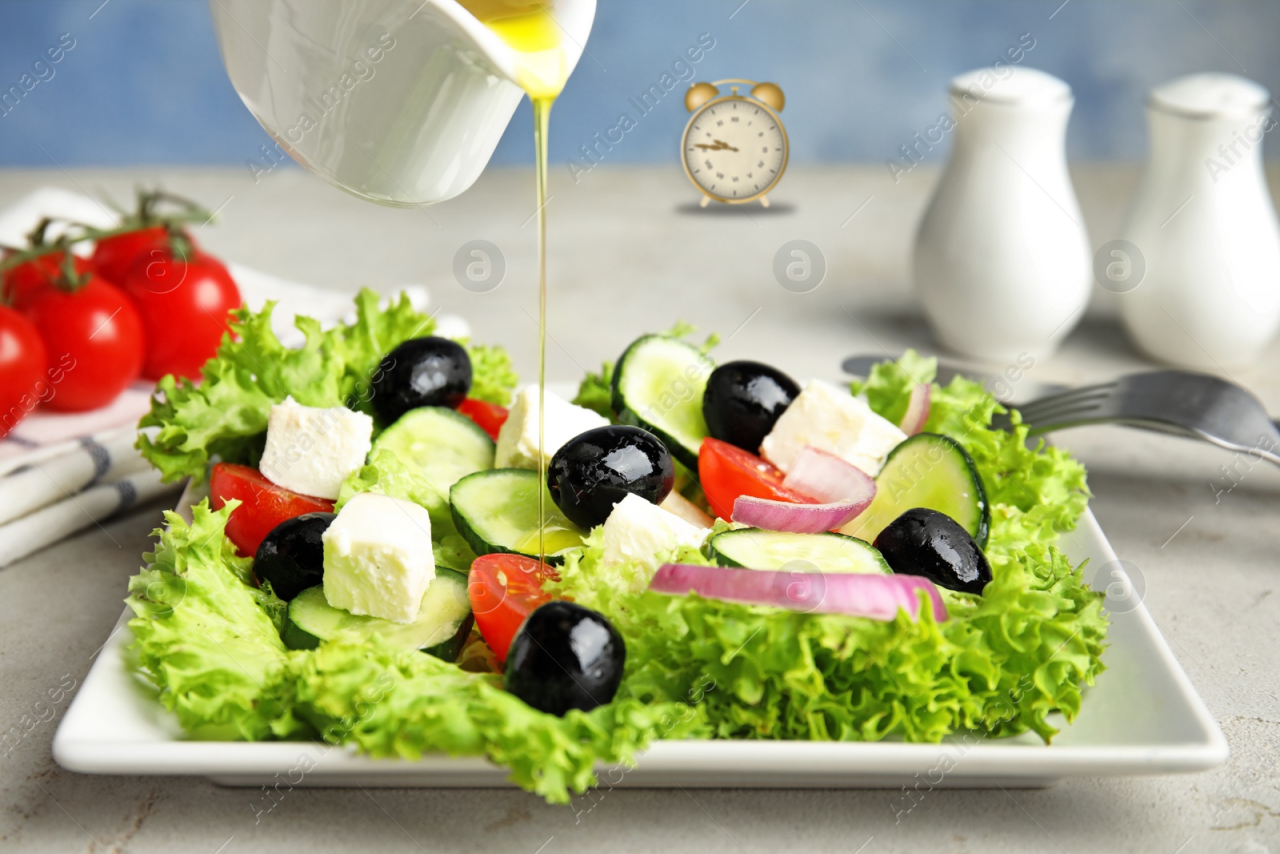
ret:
{"hour": 9, "minute": 46}
